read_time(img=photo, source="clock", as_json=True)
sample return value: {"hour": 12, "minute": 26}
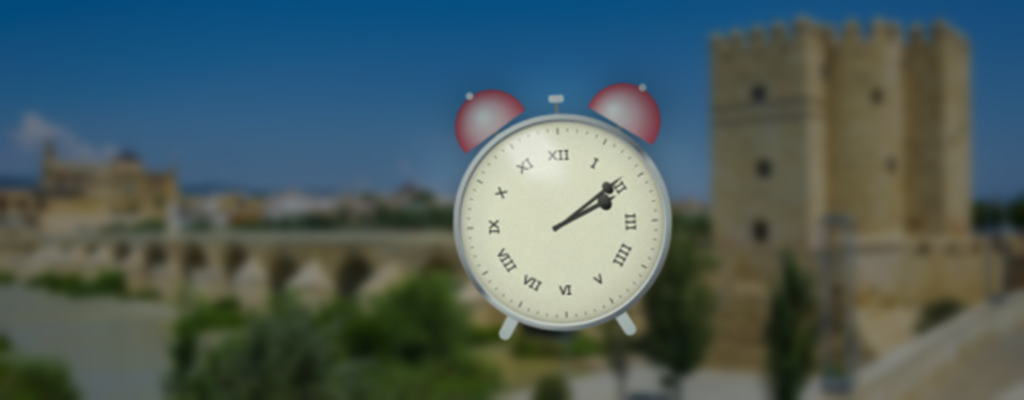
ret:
{"hour": 2, "minute": 9}
